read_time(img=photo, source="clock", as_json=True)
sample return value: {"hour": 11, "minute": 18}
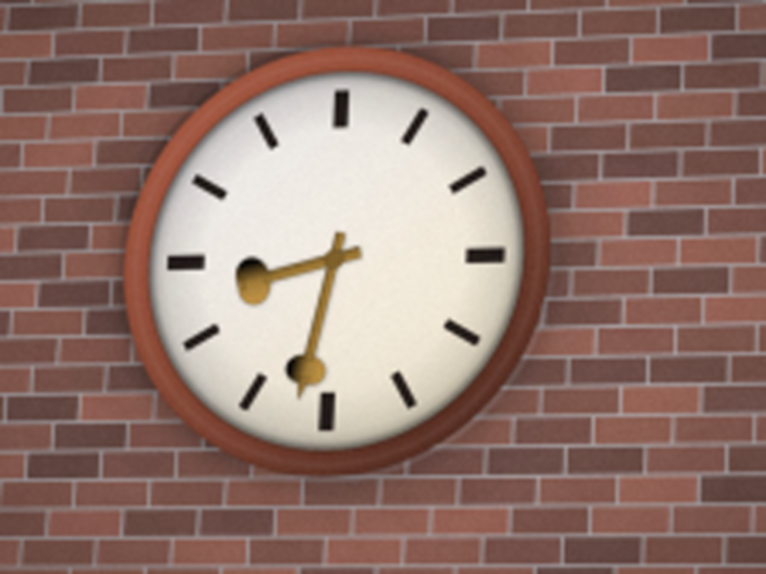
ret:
{"hour": 8, "minute": 32}
